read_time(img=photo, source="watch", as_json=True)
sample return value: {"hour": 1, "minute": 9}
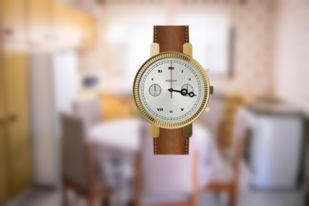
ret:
{"hour": 3, "minute": 17}
